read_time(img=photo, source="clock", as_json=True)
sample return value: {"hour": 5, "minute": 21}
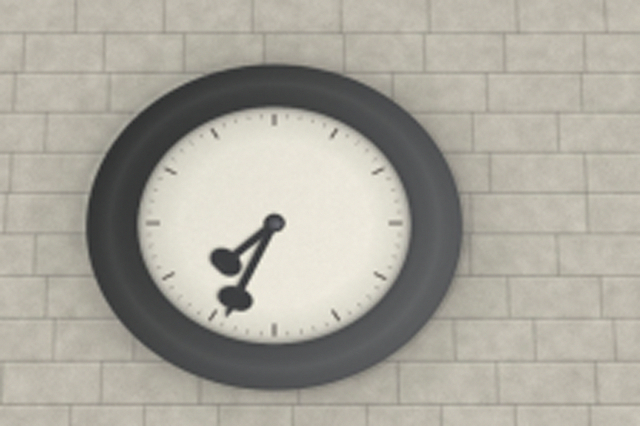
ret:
{"hour": 7, "minute": 34}
